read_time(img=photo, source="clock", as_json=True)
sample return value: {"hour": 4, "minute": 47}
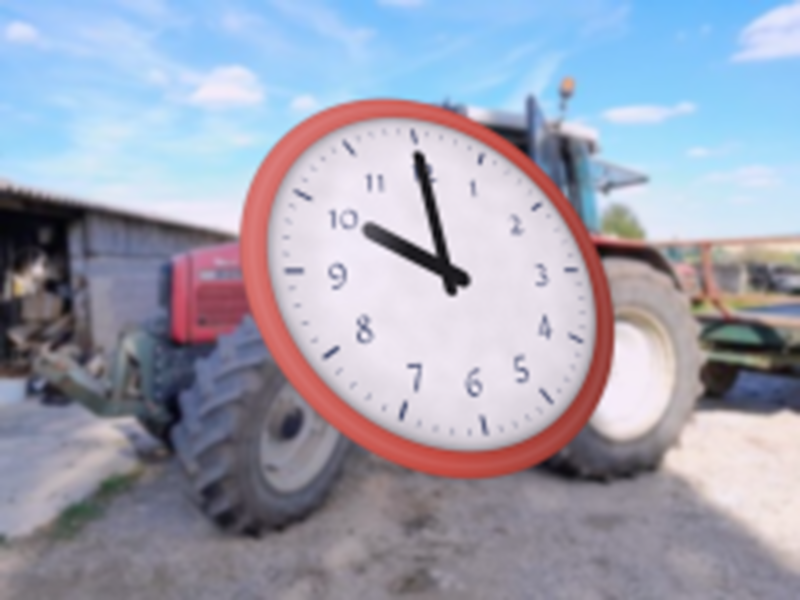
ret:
{"hour": 10, "minute": 0}
